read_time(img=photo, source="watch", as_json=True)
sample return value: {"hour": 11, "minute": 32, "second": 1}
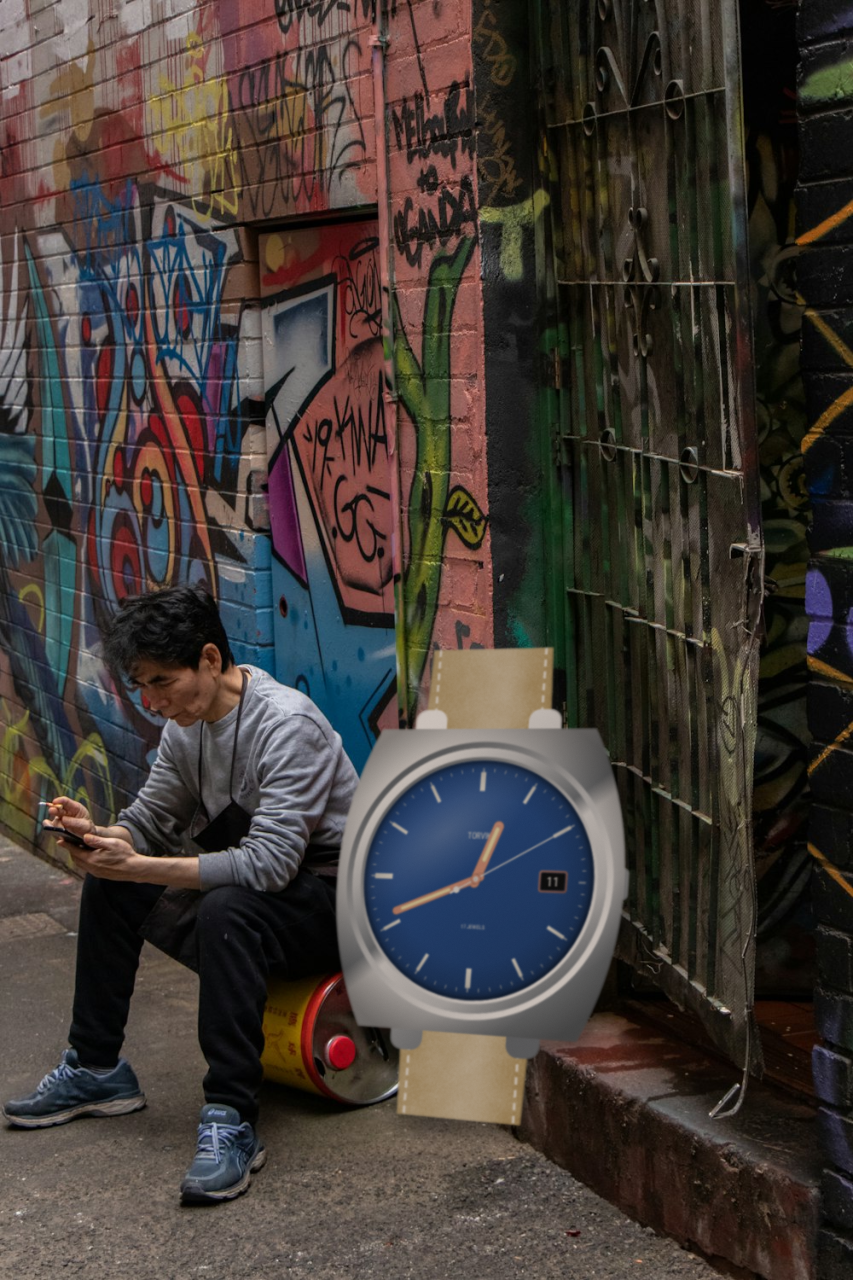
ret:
{"hour": 12, "minute": 41, "second": 10}
